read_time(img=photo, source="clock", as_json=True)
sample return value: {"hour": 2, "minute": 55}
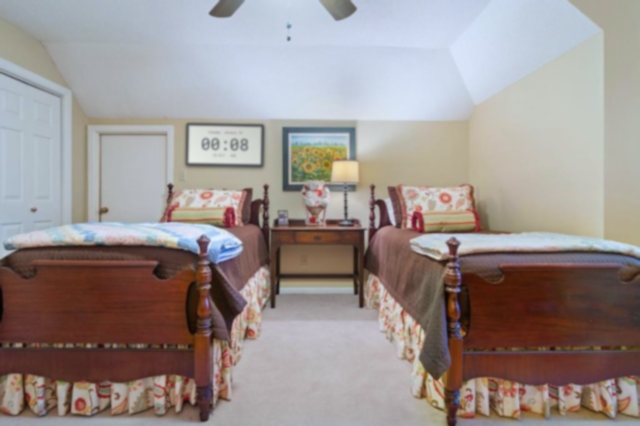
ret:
{"hour": 0, "minute": 8}
